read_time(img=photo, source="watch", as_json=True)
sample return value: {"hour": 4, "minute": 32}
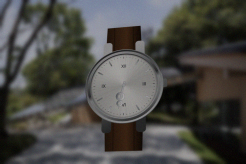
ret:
{"hour": 6, "minute": 32}
